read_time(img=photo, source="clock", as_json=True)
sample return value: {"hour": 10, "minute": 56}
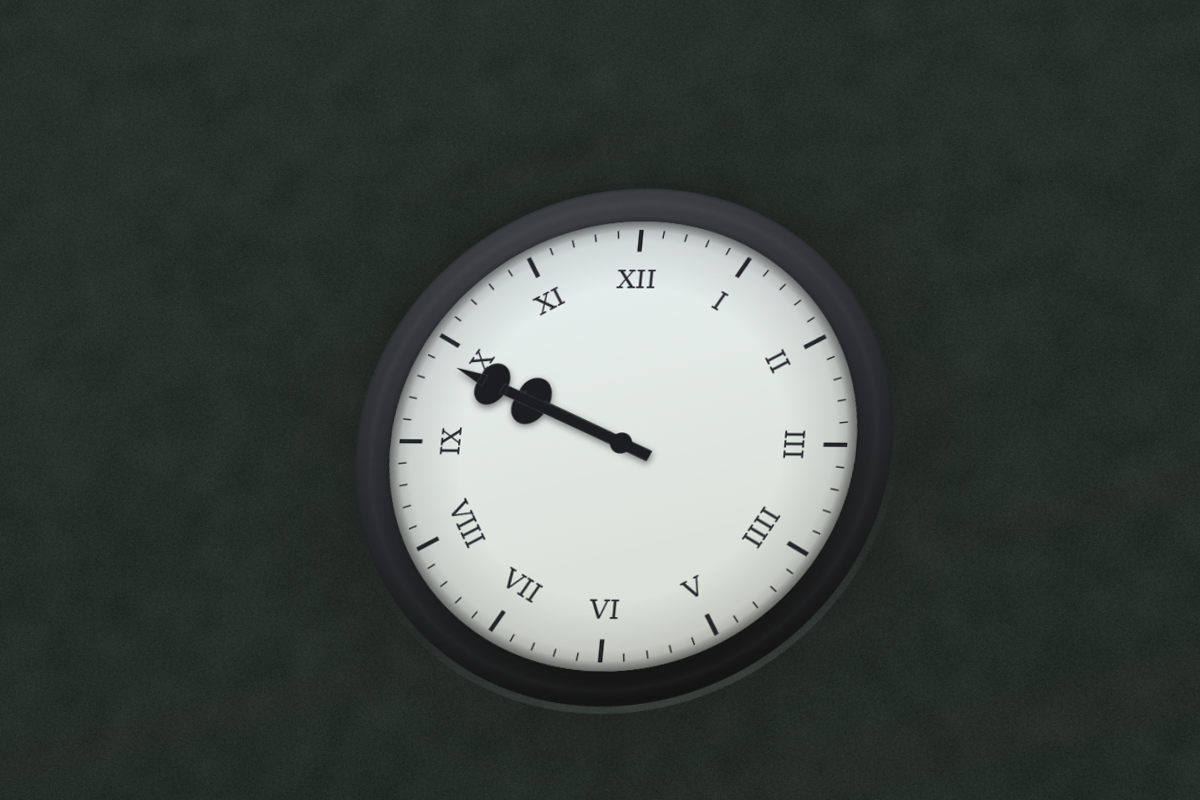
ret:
{"hour": 9, "minute": 49}
